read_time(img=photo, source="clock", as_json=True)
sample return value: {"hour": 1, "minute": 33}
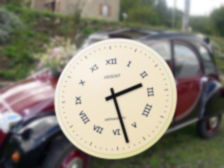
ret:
{"hour": 2, "minute": 28}
